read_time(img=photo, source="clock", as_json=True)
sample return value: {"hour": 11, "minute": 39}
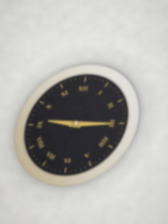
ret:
{"hour": 9, "minute": 15}
